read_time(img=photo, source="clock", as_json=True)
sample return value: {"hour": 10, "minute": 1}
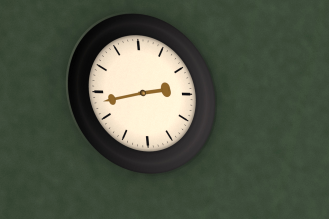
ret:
{"hour": 2, "minute": 43}
